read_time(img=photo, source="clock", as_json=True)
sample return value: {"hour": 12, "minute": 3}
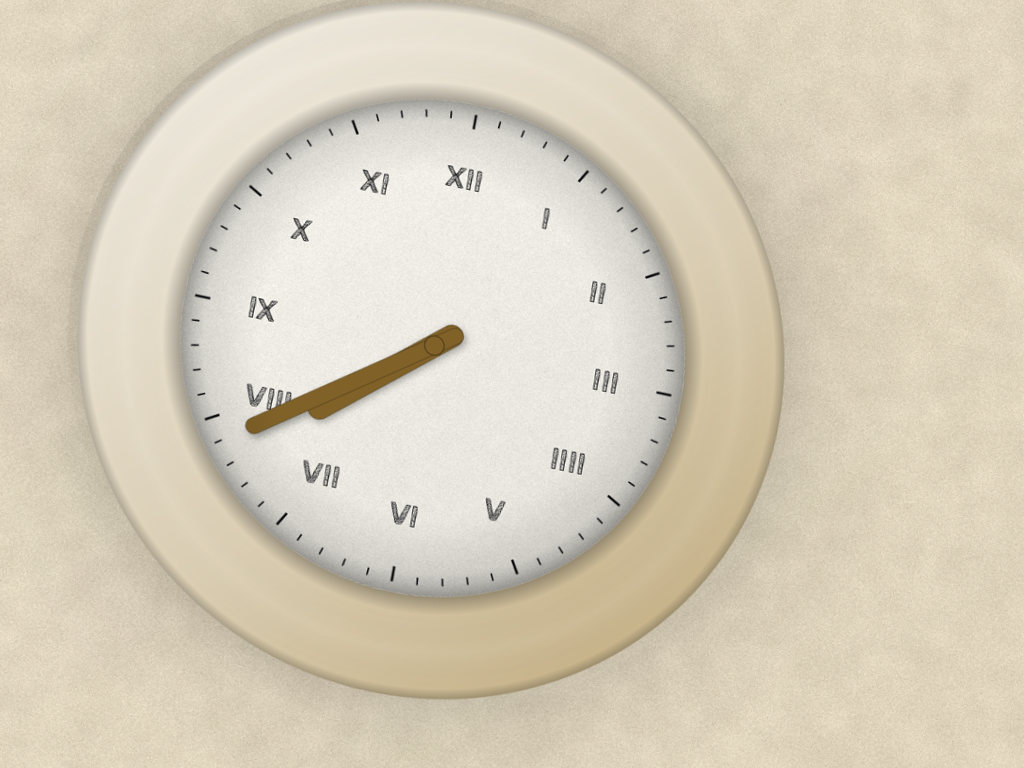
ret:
{"hour": 7, "minute": 39}
